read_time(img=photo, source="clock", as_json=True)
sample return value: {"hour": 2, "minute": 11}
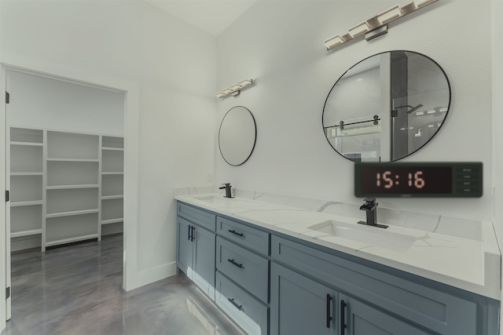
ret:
{"hour": 15, "minute": 16}
